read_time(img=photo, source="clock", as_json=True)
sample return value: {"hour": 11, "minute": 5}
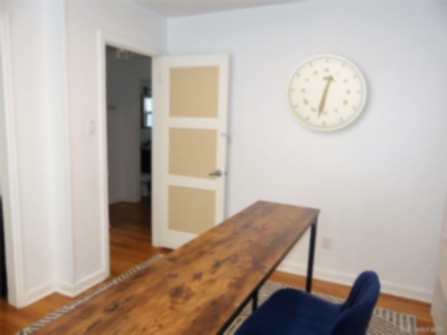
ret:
{"hour": 12, "minute": 32}
